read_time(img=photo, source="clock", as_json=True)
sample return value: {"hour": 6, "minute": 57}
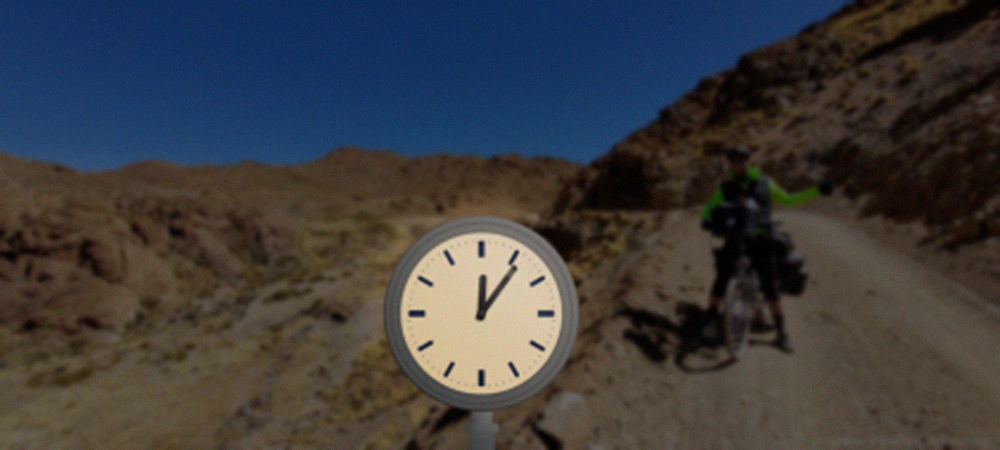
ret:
{"hour": 12, "minute": 6}
